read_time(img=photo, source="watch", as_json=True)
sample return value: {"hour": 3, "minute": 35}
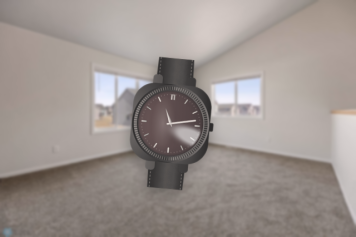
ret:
{"hour": 11, "minute": 13}
